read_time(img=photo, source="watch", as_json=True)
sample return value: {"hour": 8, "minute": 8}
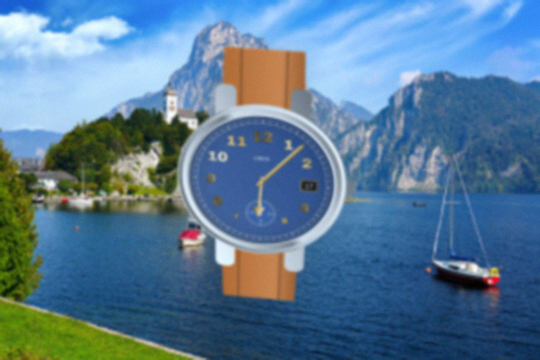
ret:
{"hour": 6, "minute": 7}
